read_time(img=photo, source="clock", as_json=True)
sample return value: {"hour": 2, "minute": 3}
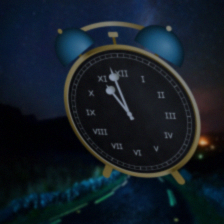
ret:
{"hour": 10, "minute": 58}
